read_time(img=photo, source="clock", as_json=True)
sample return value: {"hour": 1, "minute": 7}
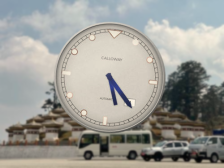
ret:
{"hour": 5, "minute": 23}
